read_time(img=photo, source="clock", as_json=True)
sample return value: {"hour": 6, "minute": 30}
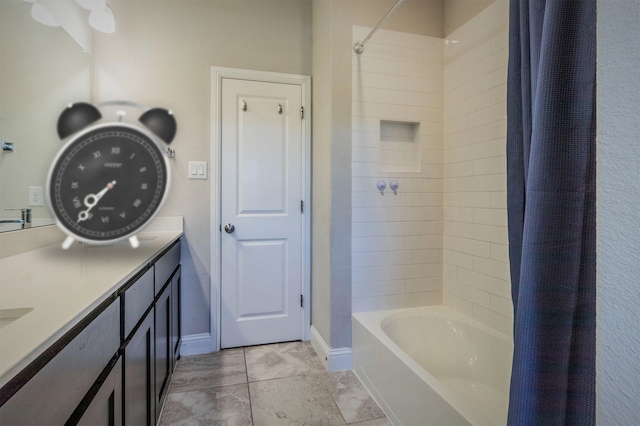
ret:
{"hour": 7, "minute": 36}
